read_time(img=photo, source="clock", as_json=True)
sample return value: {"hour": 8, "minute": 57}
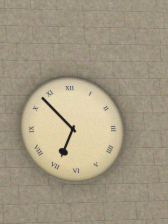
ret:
{"hour": 6, "minute": 53}
